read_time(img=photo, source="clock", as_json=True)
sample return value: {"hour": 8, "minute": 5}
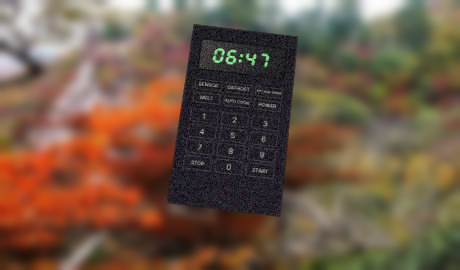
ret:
{"hour": 6, "minute": 47}
